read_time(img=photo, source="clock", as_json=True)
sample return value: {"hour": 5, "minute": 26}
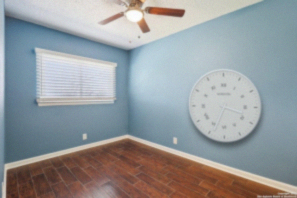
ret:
{"hour": 3, "minute": 34}
